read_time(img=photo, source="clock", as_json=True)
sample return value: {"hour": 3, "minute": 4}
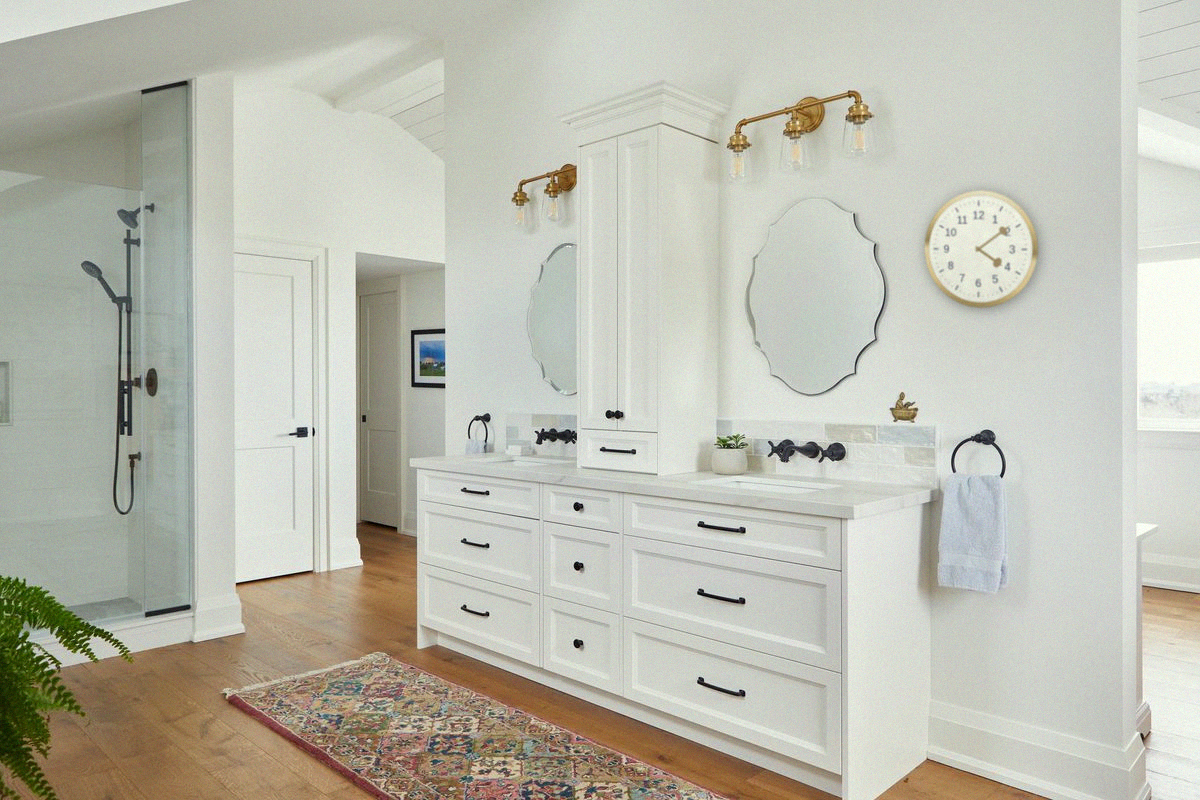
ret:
{"hour": 4, "minute": 9}
